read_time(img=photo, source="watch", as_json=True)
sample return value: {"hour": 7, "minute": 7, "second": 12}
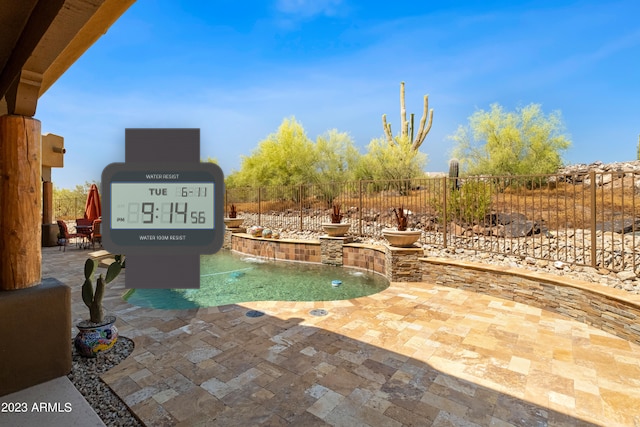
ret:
{"hour": 9, "minute": 14, "second": 56}
